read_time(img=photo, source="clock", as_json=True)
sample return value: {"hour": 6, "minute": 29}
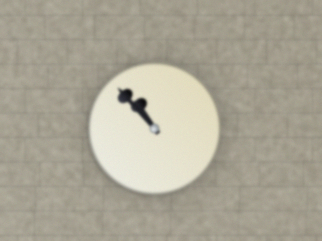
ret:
{"hour": 10, "minute": 53}
